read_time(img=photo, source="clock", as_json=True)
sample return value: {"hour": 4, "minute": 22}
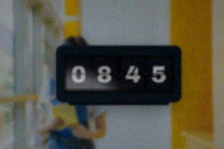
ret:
{"hour": 8, "minute": 45}
